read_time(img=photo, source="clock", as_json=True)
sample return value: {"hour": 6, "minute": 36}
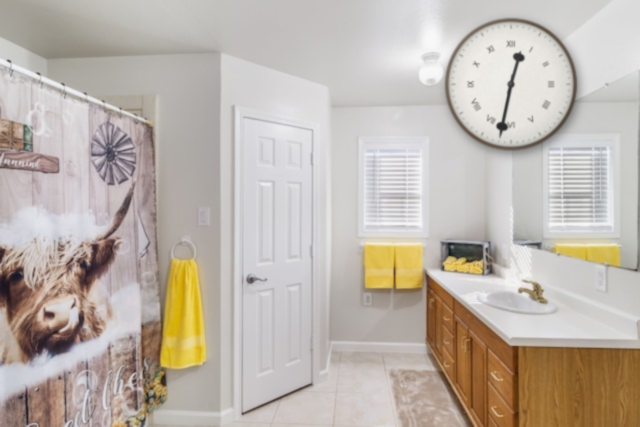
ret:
{"hour": 12, "minute": 32}
